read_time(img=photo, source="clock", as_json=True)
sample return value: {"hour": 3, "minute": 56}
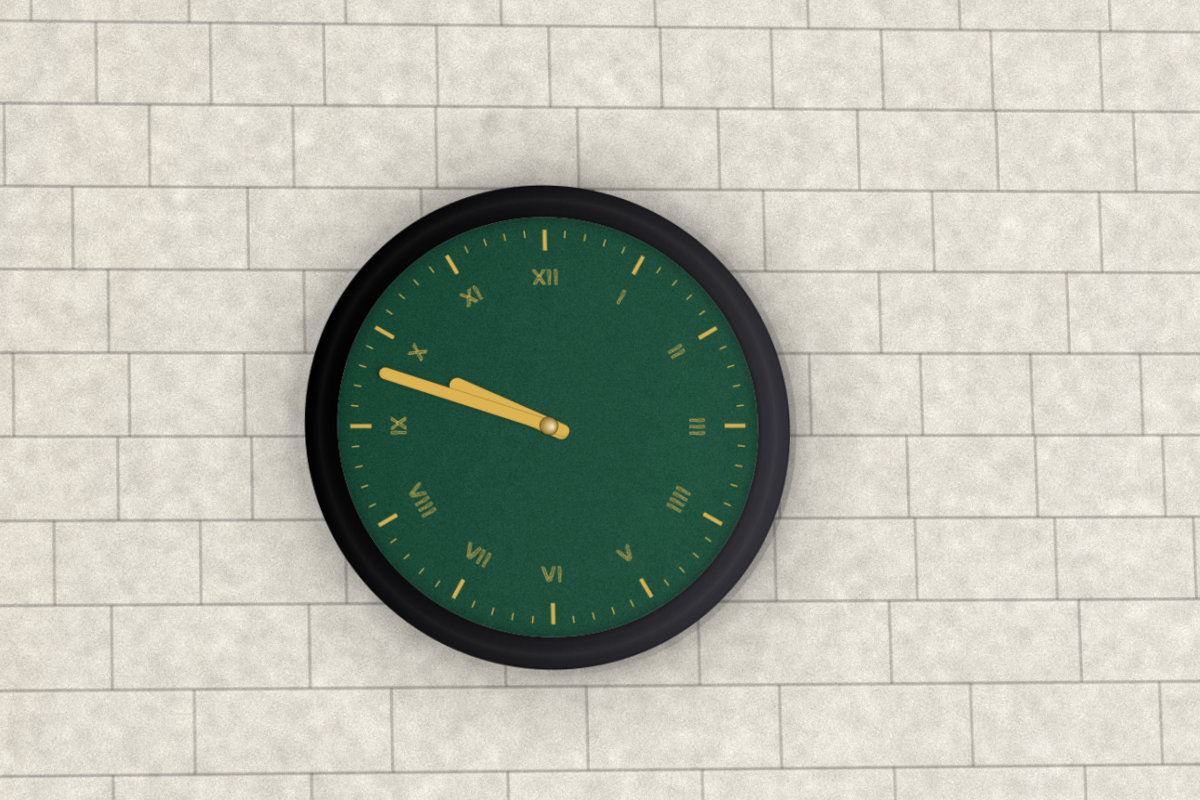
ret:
{"hour": 9, "minute": 48}
